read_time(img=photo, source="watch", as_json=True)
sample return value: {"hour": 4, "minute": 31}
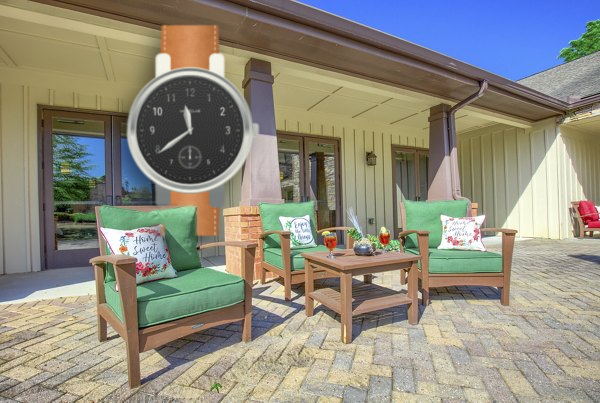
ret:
{"hour": 11, "minute": 39}
